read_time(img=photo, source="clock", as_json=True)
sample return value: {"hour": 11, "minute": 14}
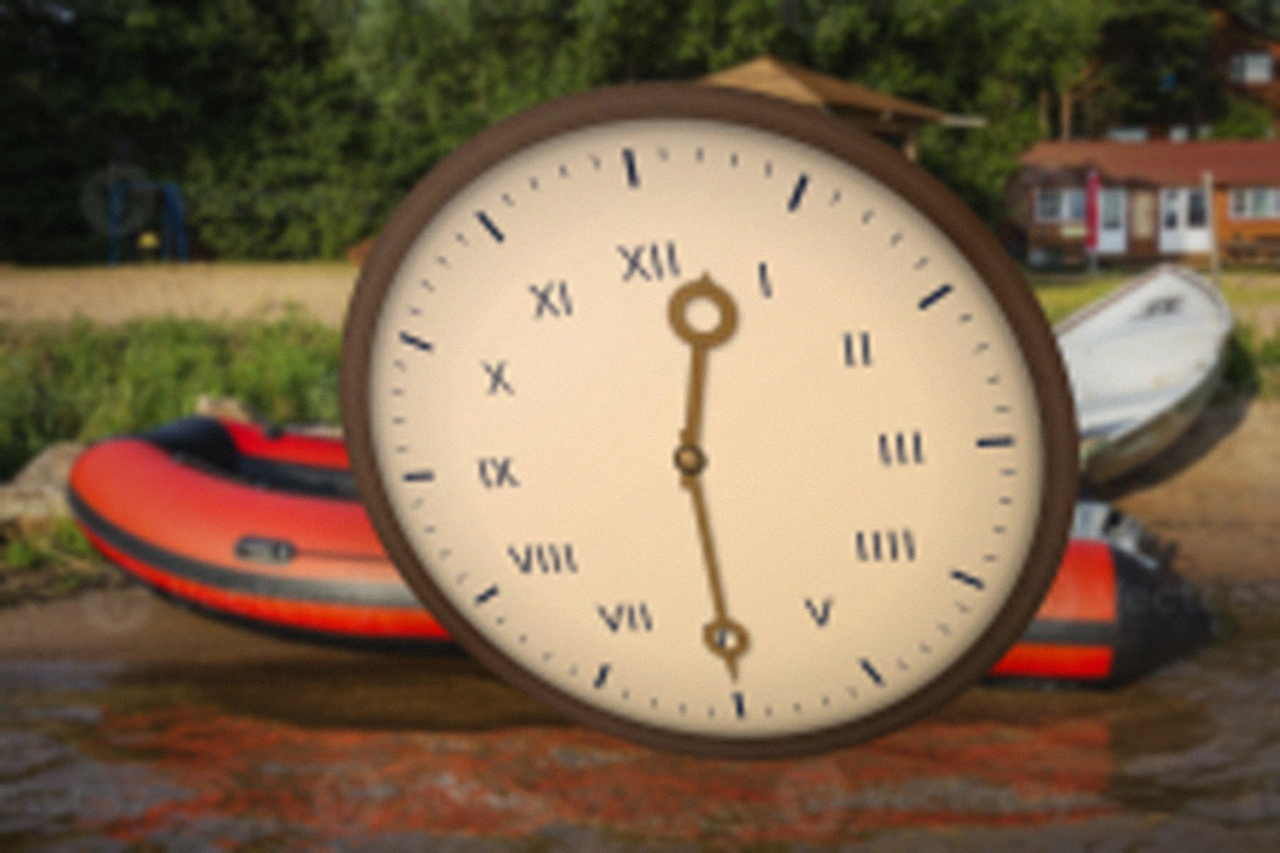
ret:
{"hour": 12, "minute": 30}
